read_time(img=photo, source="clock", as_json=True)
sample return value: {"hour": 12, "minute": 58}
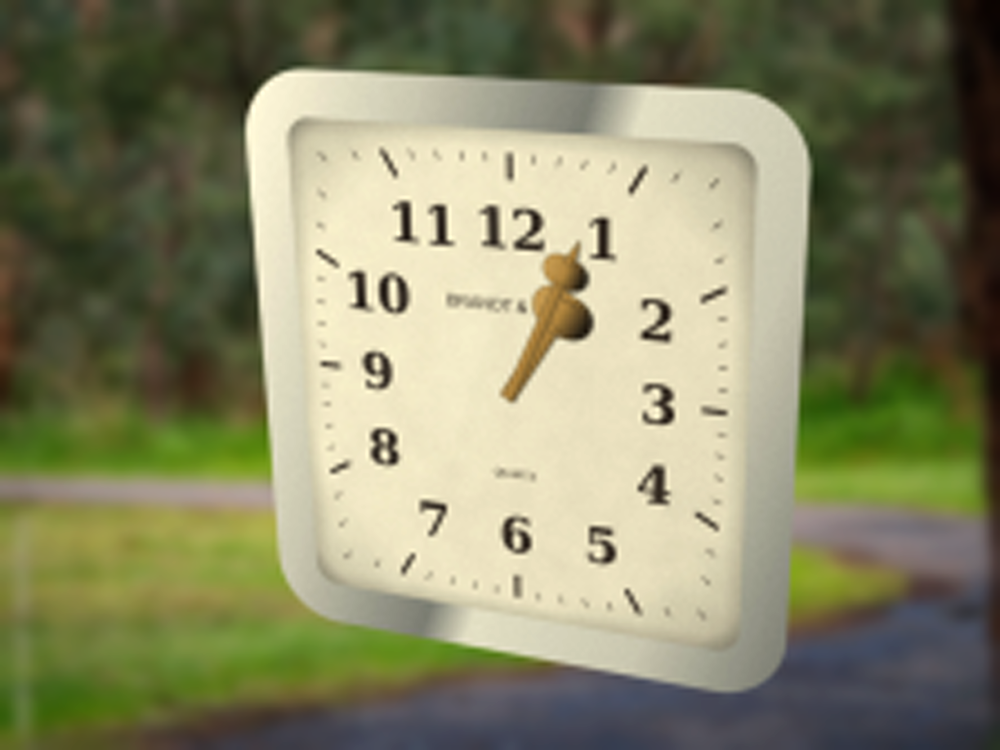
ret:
{"hour": 1, "minute": 4}
